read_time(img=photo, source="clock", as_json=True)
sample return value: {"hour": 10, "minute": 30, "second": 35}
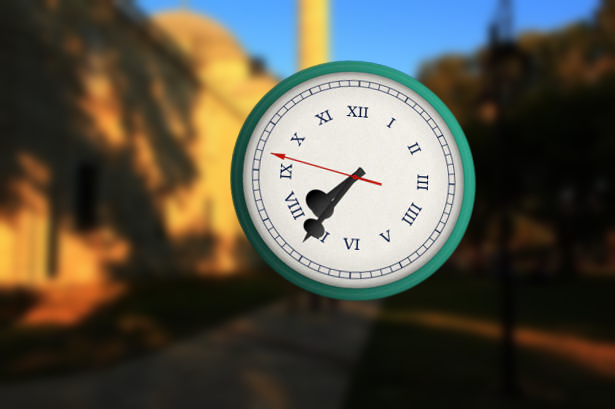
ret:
{"hour": 7, "minute": 35, "second": 47}
